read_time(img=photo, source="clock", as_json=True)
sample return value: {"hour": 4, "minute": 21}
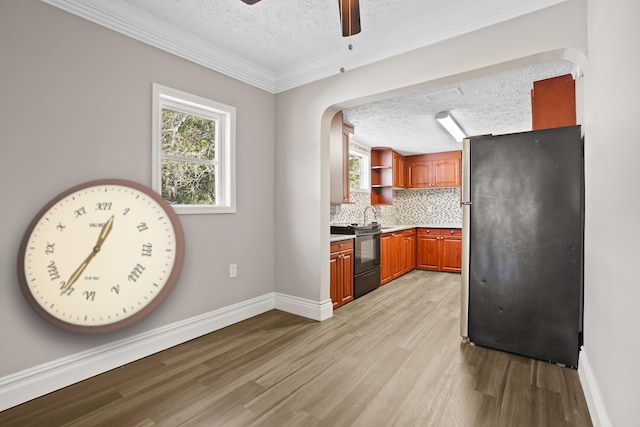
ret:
{"hour": 12, "minute": 35}
